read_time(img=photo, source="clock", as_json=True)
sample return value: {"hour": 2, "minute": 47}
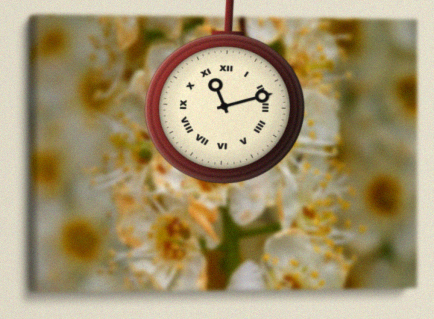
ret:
{"hour": 11, "minute": 12}
